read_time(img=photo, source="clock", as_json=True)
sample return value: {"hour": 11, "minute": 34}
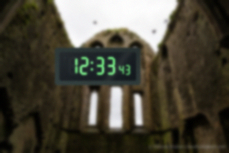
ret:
{"hour": 12, "minute": 33}
